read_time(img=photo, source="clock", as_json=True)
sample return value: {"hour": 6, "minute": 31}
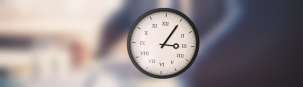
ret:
{"hour": 3, "minute": 5}
